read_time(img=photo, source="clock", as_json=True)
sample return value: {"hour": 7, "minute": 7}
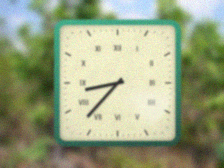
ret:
{"hour": 8, "minute": 37}
